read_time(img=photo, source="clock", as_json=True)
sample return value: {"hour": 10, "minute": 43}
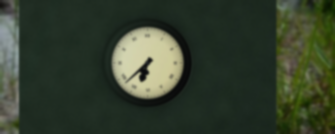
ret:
{"hour": 6, "minute": 38}
